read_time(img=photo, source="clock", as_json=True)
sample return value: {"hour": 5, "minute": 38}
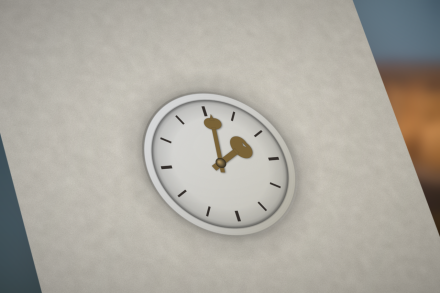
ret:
{"hour": 2, "minute": 1}
